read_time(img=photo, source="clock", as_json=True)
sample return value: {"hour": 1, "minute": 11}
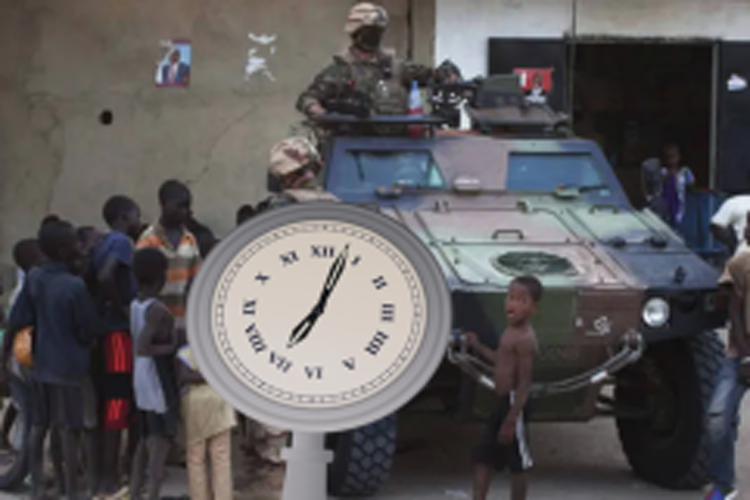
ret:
{"hour": 7, "minute": 3}
